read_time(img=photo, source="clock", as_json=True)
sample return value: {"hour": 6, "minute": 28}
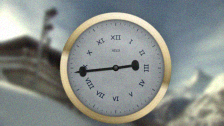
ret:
{"hour": 2, "minute": 44}
